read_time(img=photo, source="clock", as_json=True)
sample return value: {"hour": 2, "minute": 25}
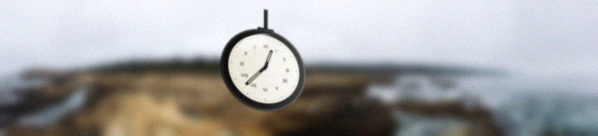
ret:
{"hour": 12, "minute": 37}
